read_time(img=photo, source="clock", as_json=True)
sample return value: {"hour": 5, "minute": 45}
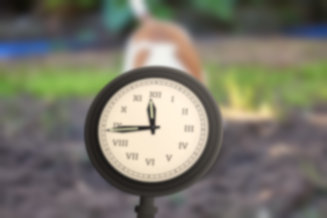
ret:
{"hour": 11, "minute": 44}
